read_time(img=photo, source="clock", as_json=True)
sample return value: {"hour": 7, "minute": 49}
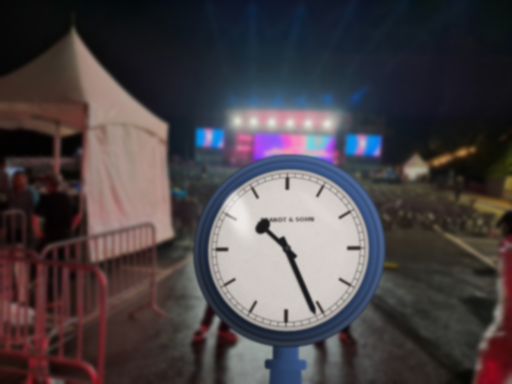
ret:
{"hour": 10, "minute": 26}
